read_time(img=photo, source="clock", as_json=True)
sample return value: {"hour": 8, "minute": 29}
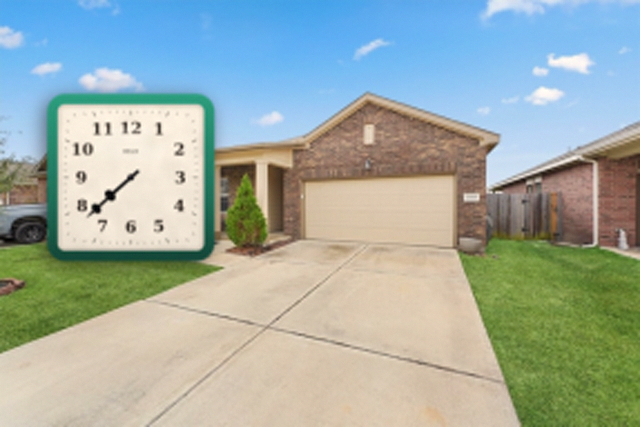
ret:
{"hour": 7, "minute": 38}
